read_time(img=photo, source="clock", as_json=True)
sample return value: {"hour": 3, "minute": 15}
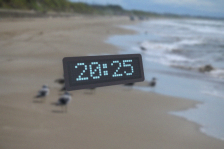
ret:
{"hour": 20, "minute": 25}
